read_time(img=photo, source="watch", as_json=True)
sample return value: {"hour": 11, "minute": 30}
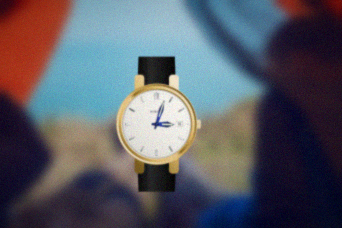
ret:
{"hour": 3, "minute": 3}
